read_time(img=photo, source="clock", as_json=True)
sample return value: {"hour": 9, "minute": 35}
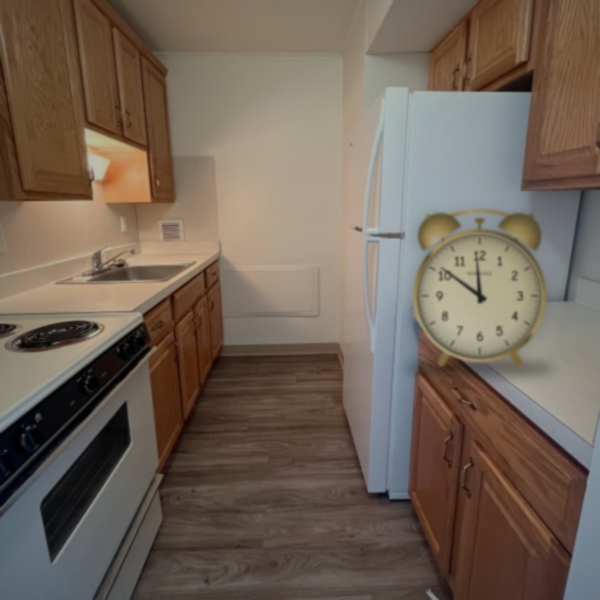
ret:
{"hour": 11, "minute": 51}
